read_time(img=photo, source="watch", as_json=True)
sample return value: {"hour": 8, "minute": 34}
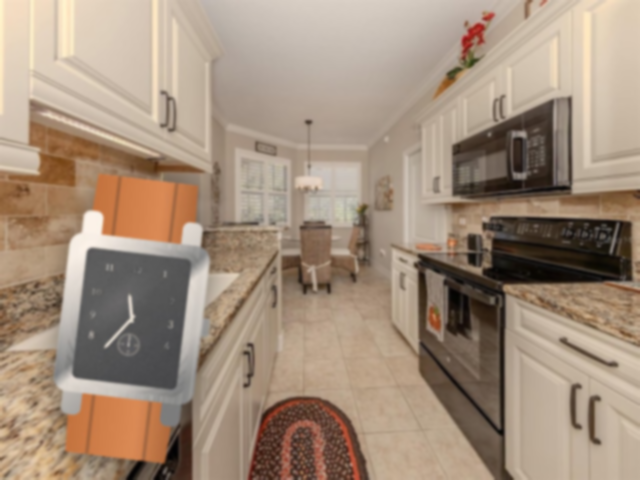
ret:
{"hour": 11, "minute": 36}
